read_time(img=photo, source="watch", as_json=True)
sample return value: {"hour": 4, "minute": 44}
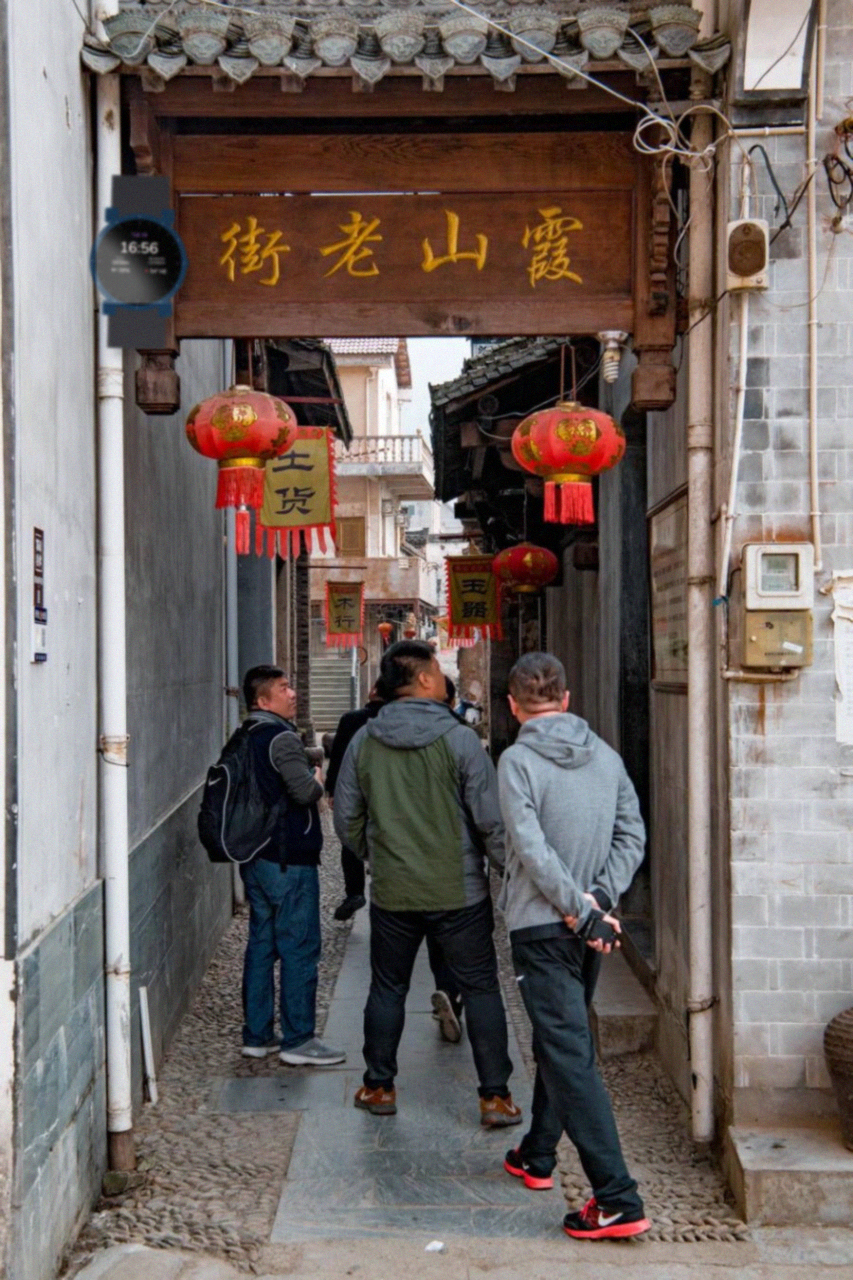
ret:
{"hour": 16, "minute": 56}
